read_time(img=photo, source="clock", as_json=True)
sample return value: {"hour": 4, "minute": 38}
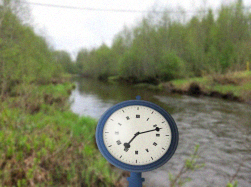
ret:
{"hour": 7, "minute": 12}
